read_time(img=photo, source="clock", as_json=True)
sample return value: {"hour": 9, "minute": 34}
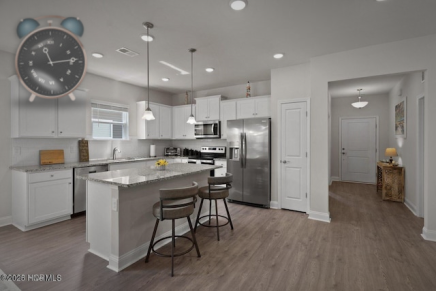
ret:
{"hour": 11, "minute": 14}
